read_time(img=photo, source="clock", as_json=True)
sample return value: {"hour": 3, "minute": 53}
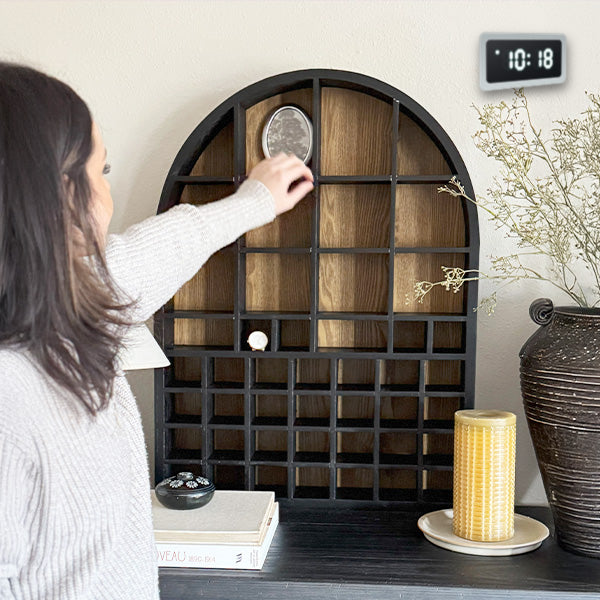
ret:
{"hour": 10, "minute": 18}
